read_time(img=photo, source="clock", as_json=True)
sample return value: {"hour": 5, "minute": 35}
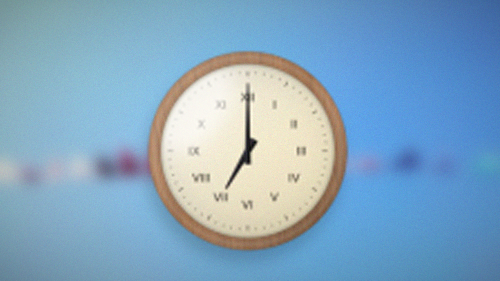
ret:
{"hour": 7, "minute": 0}
